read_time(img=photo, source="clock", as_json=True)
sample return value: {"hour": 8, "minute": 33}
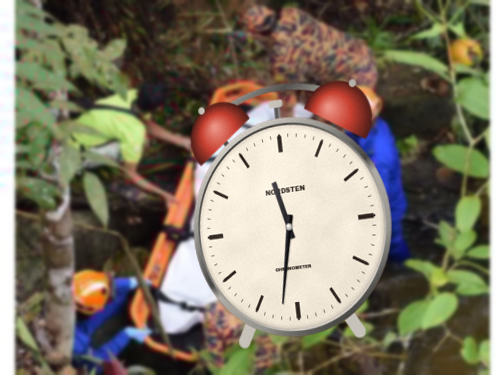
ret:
{"hour": 11, "minute": 32}
